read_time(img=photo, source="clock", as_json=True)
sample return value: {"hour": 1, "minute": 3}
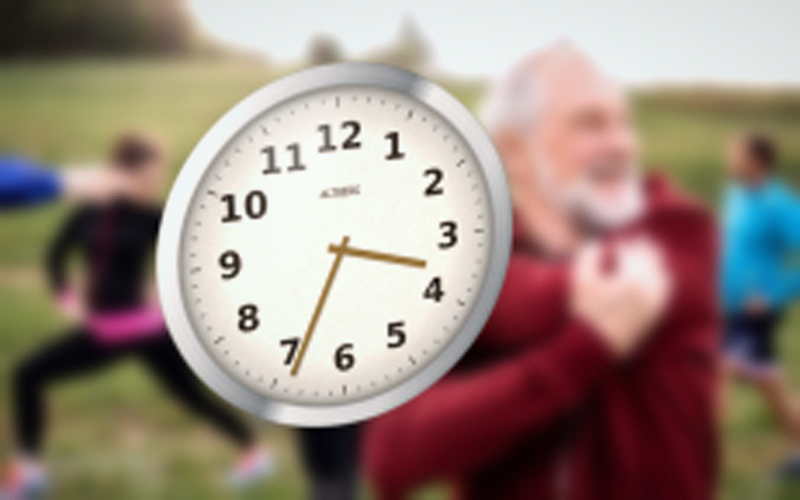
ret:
{"hour": 3, "minute": 34}
